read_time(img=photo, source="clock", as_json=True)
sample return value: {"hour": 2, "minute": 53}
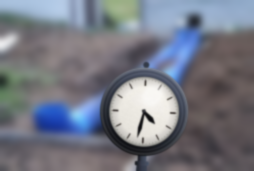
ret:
{"hour": 4, "minute": 32}
